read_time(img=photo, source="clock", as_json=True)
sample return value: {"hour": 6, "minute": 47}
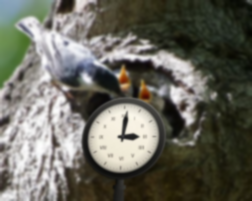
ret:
{"hour": 3, "minute": 1}
